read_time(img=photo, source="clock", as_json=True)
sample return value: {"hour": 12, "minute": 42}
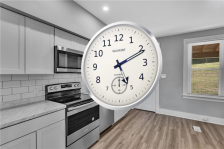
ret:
{"hour": 5, "minute": 11}
